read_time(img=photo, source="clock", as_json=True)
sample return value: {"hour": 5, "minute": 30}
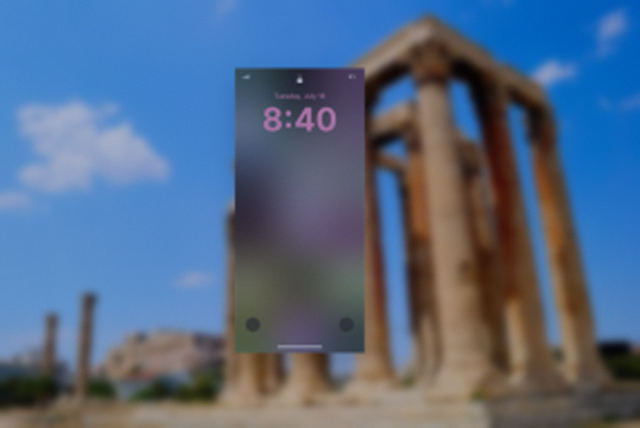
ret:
{"hour": 8, "minute": 40}
